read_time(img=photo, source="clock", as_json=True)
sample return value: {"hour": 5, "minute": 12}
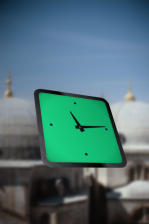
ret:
{"hour": 11, "minute": 14}
